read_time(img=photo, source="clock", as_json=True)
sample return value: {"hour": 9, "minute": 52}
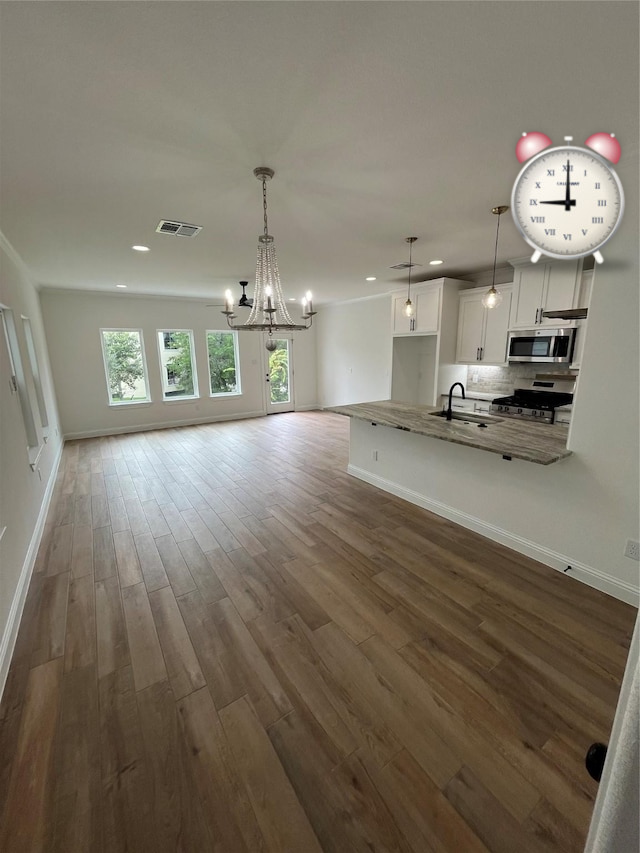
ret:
{"hour": 9, "minute": 0}
